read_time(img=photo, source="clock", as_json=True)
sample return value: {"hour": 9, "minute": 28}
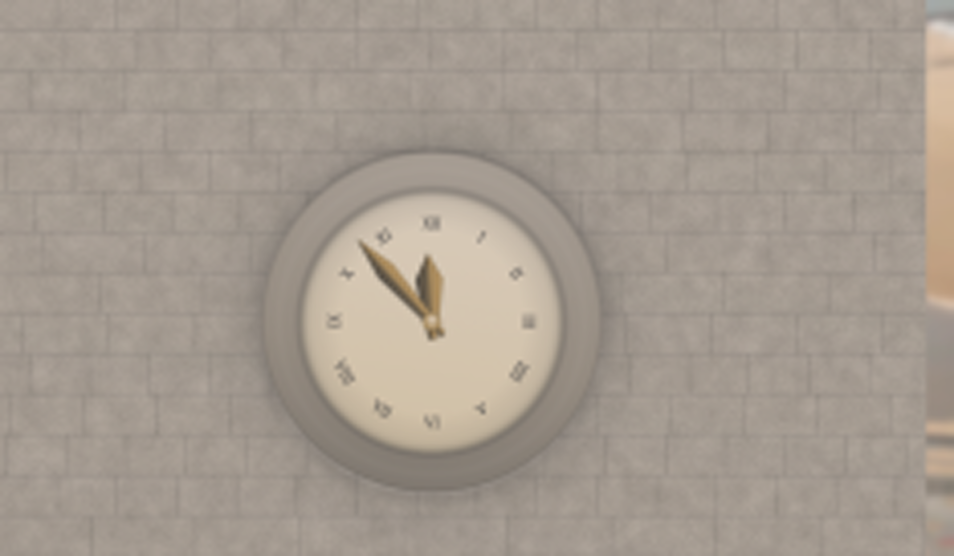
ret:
{"hour": 11, "minute": 53}
